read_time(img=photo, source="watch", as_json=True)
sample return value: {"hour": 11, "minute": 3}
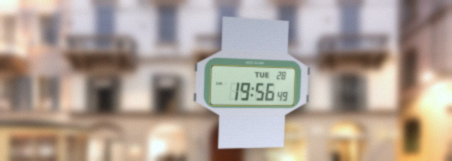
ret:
{"hour": 19, "minute": 56}
